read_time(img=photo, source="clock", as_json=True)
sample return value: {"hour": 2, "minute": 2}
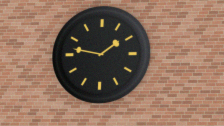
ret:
{"hour": 1, "minute": 47}
